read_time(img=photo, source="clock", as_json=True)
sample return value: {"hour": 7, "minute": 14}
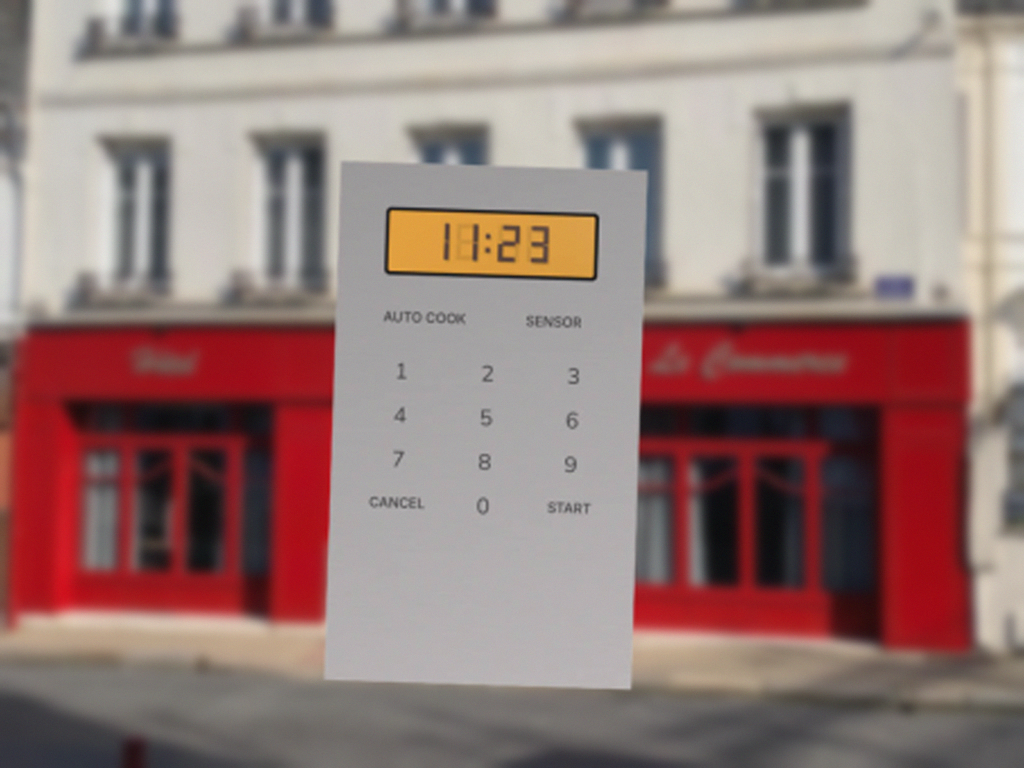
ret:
{"hour": 11, "minute": 23}
